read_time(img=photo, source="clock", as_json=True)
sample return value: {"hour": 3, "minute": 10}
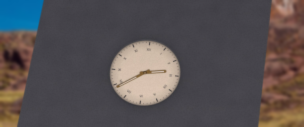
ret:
{"hour": 2, "minute": 39}
